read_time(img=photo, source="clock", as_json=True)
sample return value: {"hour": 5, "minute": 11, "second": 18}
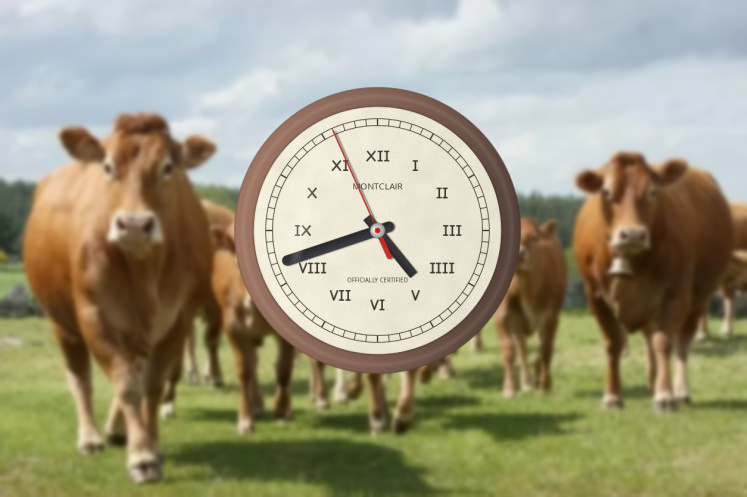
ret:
{"hour": 4, "minute": 41, "second": 56}
